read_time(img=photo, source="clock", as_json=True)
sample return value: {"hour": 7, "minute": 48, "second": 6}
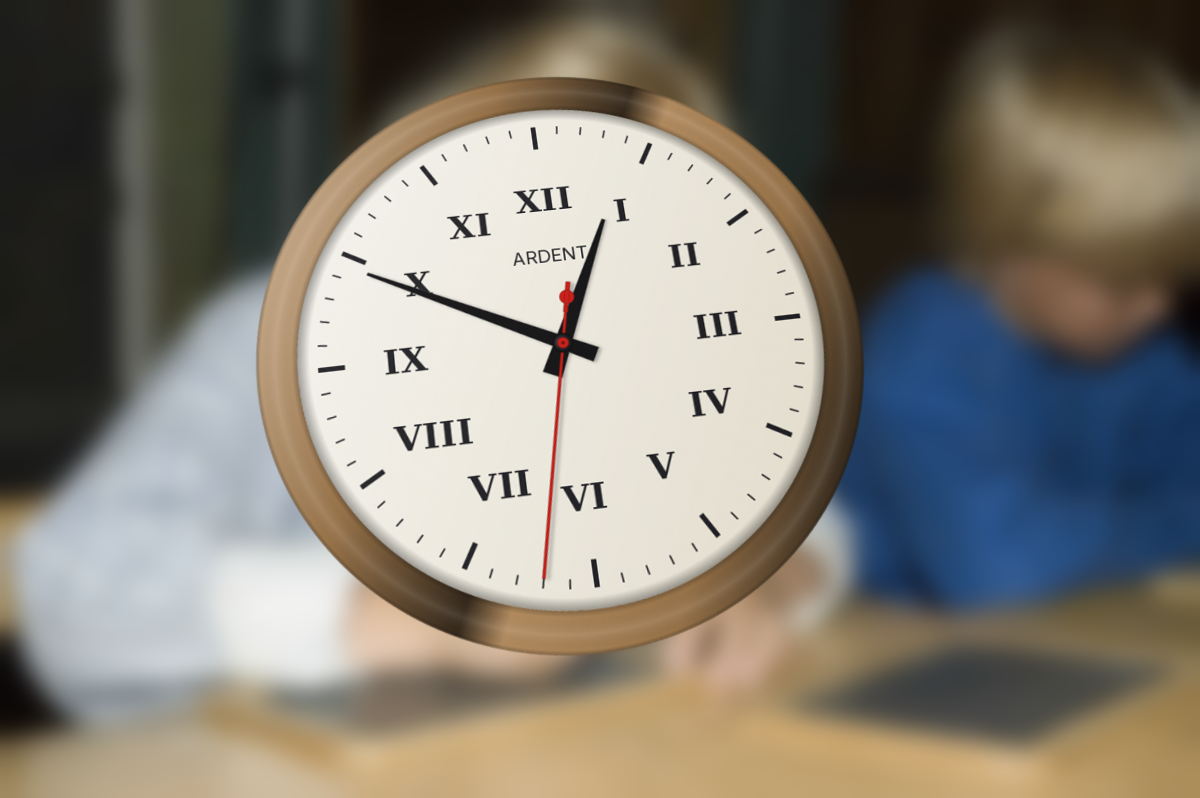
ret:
{"hour": 12, "minute": 49, "second": 32}
